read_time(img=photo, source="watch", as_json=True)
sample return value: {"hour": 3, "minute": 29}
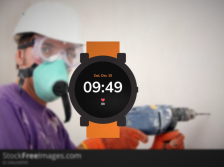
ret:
{"hour": 9, "minute": 49}
